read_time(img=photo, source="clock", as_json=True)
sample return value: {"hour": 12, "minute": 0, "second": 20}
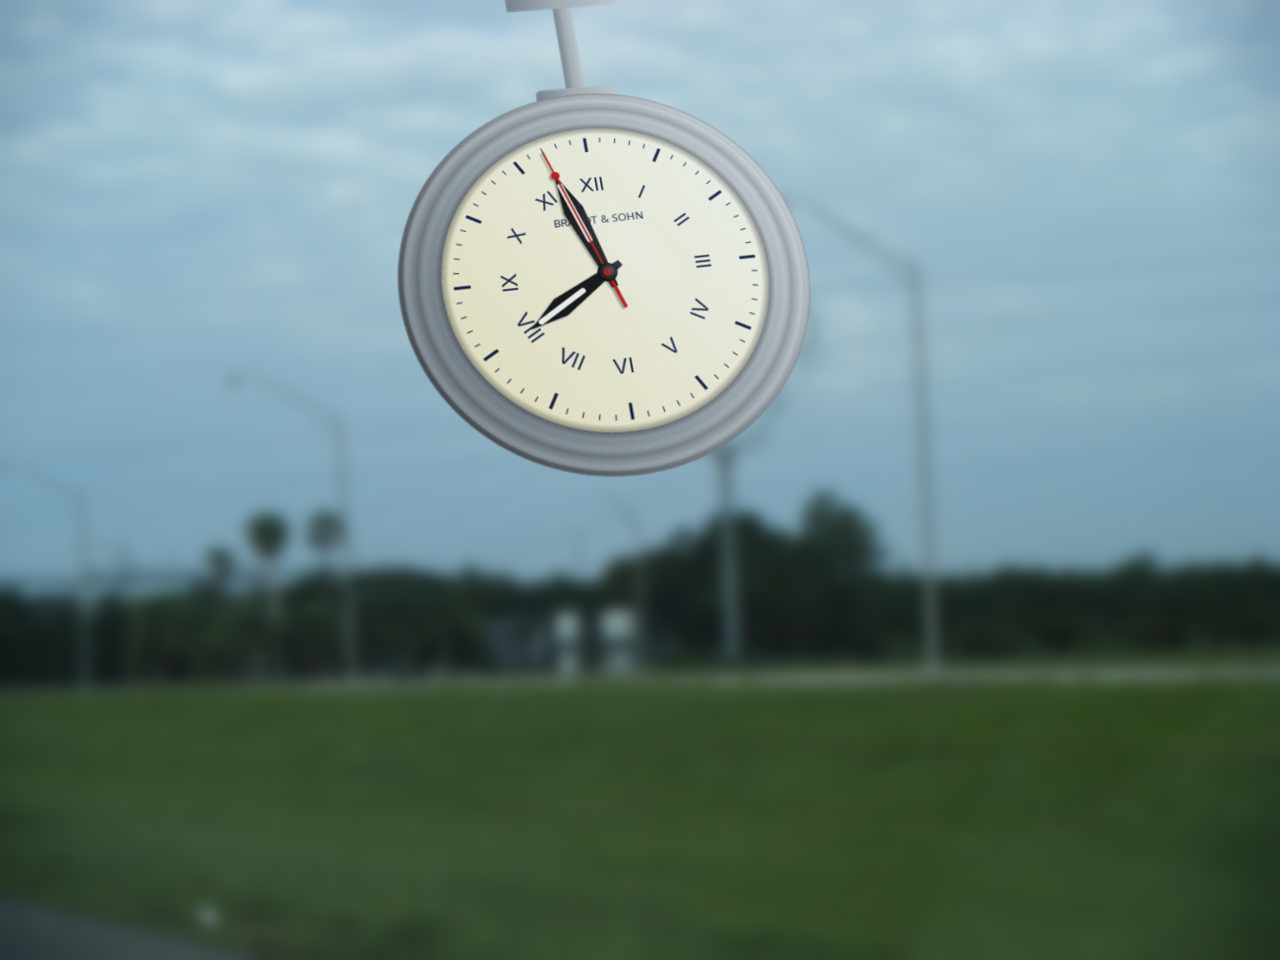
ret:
{"hour": 7, "minute": 56, "second": 57}
